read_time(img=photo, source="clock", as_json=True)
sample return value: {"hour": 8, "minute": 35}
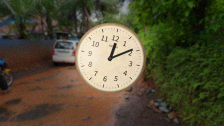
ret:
{"hour": 12, "minute": 9}
